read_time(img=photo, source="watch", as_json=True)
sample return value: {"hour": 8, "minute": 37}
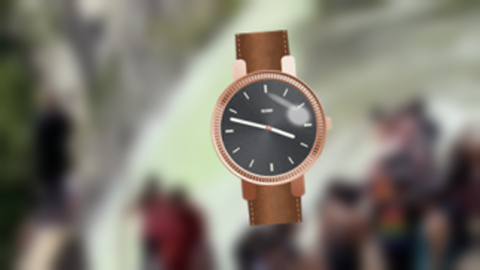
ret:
{"hour": 3, "minute": 48}
